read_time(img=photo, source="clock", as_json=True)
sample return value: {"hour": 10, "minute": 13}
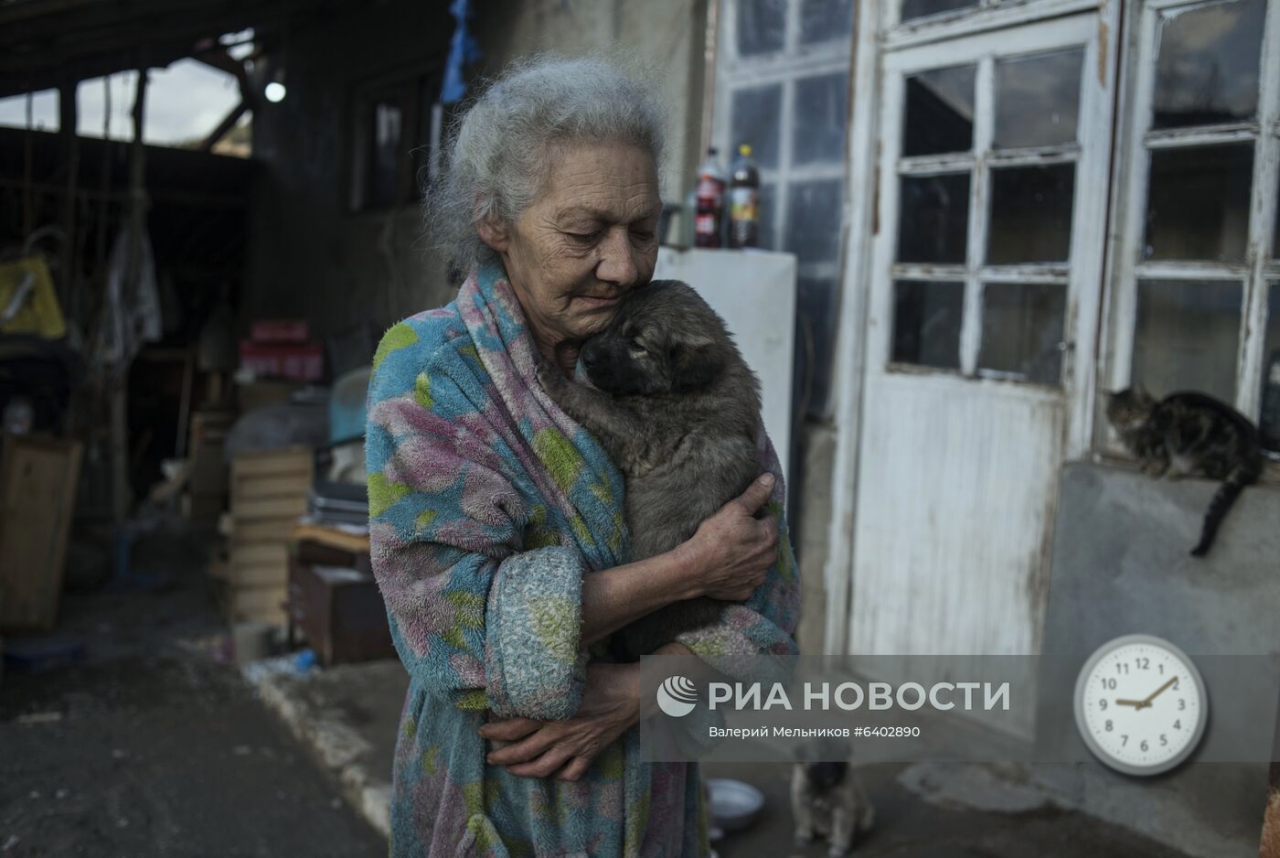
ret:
{"hour": 9, "minute": 9}
